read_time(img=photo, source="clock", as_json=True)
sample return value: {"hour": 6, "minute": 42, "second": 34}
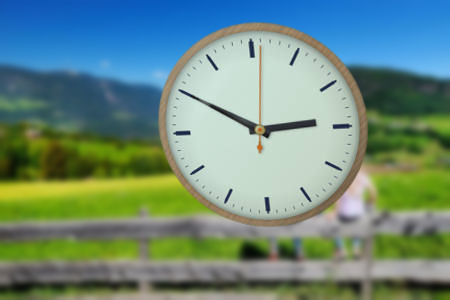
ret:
{"hour": 2, "minute": 50, "second": 1}
